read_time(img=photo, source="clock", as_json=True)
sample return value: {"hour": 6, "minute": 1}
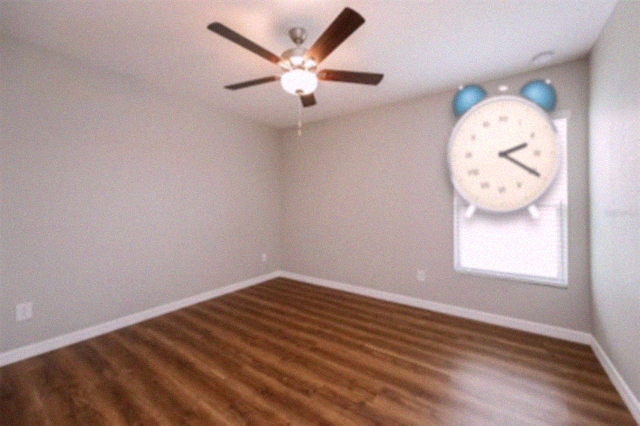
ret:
{"hour": 2, "minute": 20}
